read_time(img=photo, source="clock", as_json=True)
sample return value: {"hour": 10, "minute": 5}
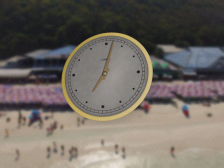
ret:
{"hour": 7, "minute": 2}
